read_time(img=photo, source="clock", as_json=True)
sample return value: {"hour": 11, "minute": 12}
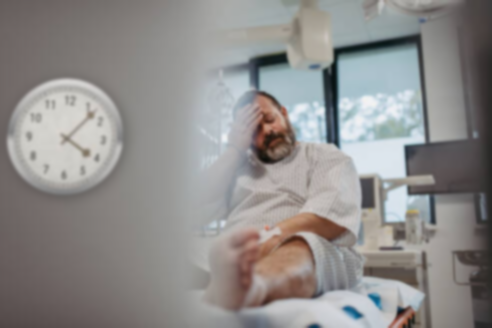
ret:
{"hour": 4, "minute": 7}
